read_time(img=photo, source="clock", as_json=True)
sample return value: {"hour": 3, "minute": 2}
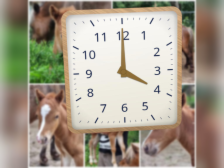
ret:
{"hour": 4, "minute": 0}
